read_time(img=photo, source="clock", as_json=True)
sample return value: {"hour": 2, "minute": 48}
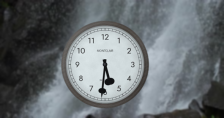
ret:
{"hour": 5, "minute": 31}
